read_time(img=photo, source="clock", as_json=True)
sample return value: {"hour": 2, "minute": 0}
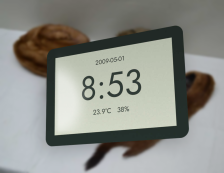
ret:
{"hour": 8, "minute": 53}
